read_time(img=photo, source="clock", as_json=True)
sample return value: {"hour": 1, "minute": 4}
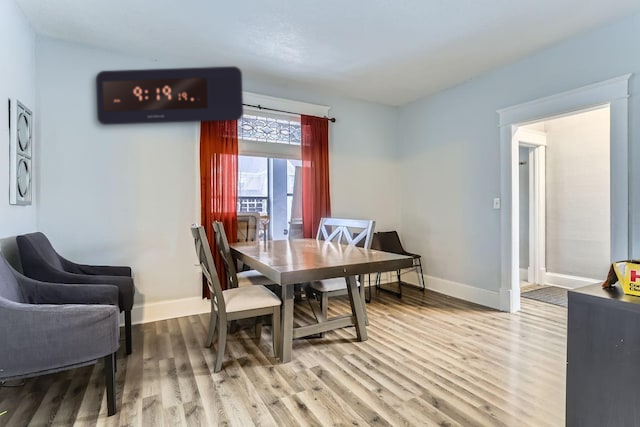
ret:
{"hour": 9, "minute": 19}
